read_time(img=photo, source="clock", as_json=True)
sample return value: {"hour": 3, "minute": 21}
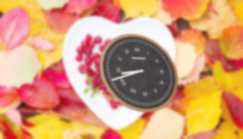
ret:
{"hour": 8, "minute": 42}
